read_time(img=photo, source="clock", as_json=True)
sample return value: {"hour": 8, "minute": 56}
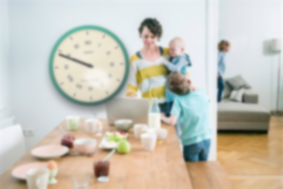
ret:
{"hour": 9, "minute": 49}
